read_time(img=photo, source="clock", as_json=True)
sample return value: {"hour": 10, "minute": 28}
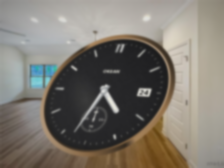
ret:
{"hour": 4, "minute": 33}
